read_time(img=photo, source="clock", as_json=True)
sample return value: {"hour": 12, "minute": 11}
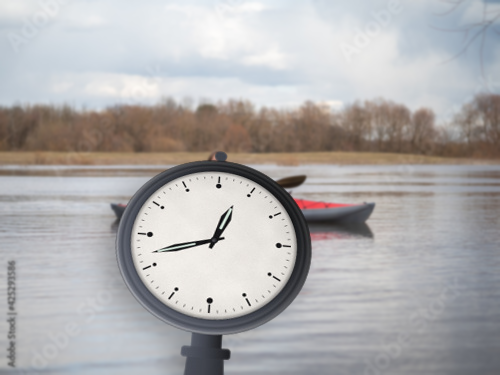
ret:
{"hour": 12, "minute": 42}
